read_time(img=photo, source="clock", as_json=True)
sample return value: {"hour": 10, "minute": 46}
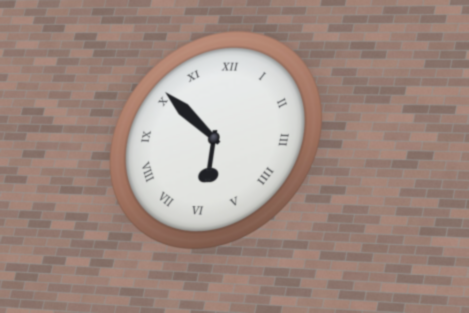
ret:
{"hour": 5, "minute": 51}
